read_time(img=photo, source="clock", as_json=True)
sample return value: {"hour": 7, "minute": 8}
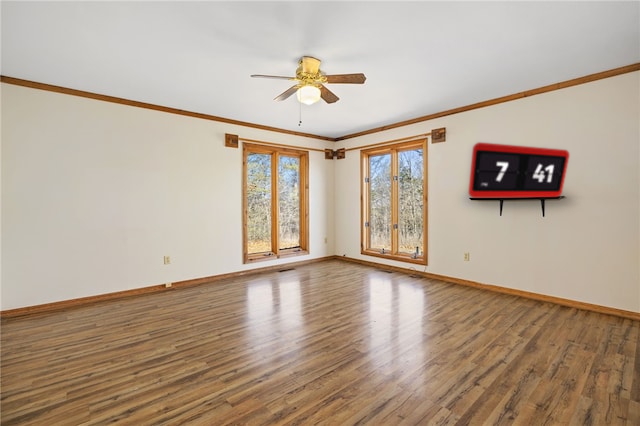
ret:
{"hour": 7, "minute": 41}
